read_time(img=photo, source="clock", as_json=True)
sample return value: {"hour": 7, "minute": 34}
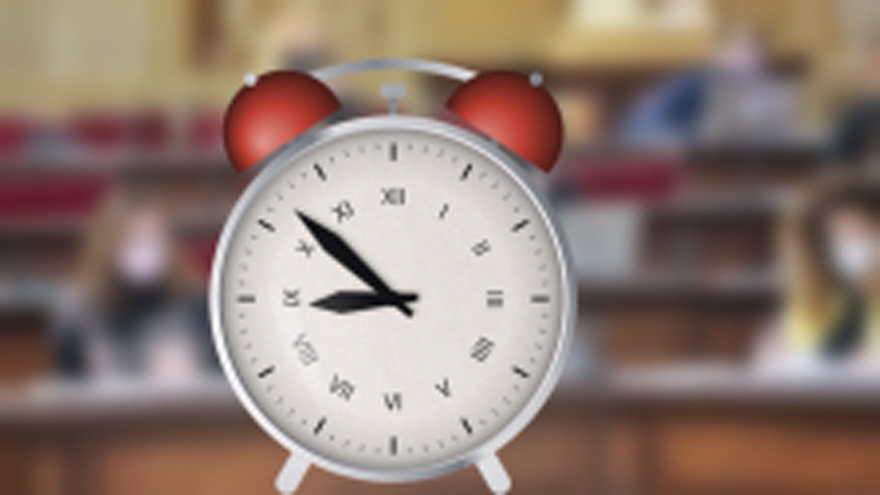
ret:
{"hour": 8, "minute": 52}
